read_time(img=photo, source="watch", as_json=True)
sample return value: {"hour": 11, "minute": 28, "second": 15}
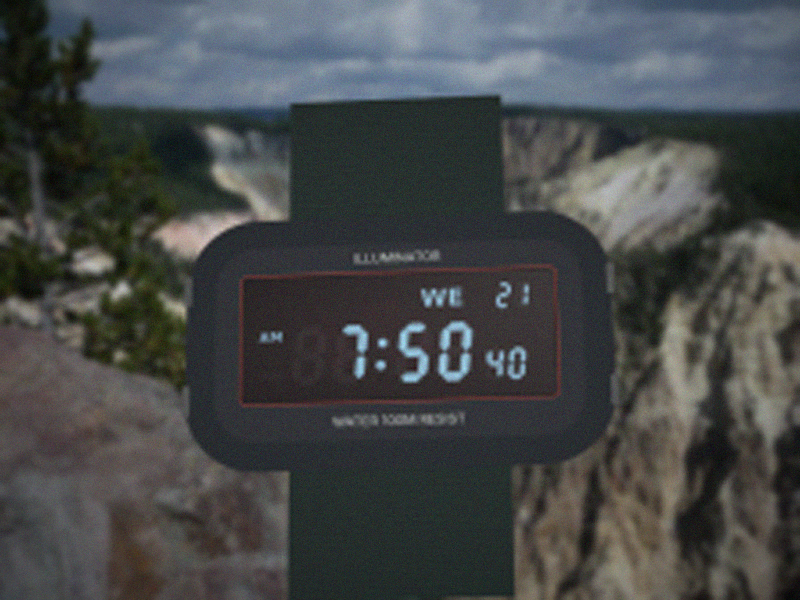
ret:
{"hour": 7, "minute": 50, "second": 40}
